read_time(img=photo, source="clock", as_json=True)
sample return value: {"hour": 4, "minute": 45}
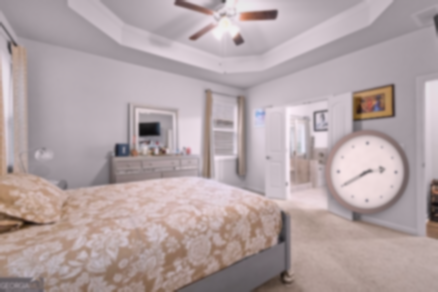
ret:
{"hour": 2, "minute": 40}
